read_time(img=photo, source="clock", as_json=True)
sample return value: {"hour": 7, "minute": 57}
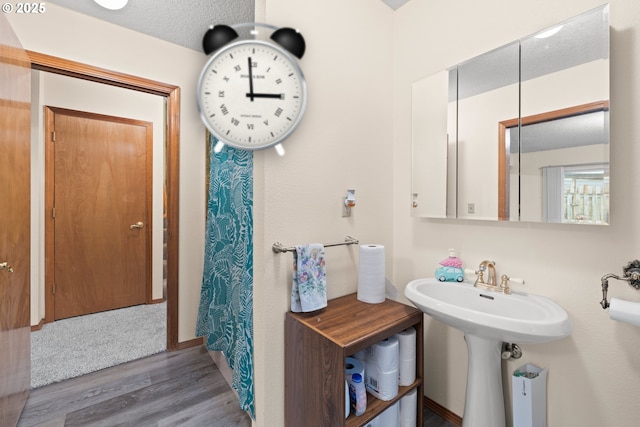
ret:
{"hour": 2, "minute": 59}
